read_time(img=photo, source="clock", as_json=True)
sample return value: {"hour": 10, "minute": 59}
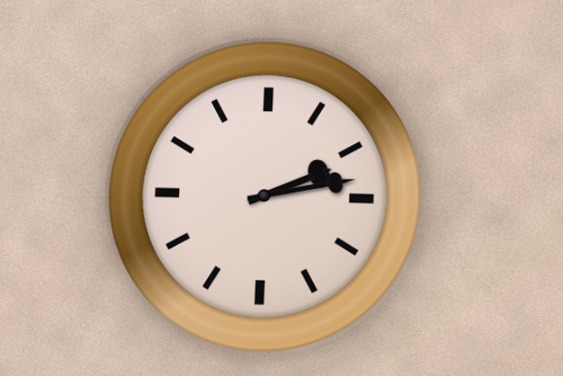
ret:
{"hour": 2, "minute": 13}
